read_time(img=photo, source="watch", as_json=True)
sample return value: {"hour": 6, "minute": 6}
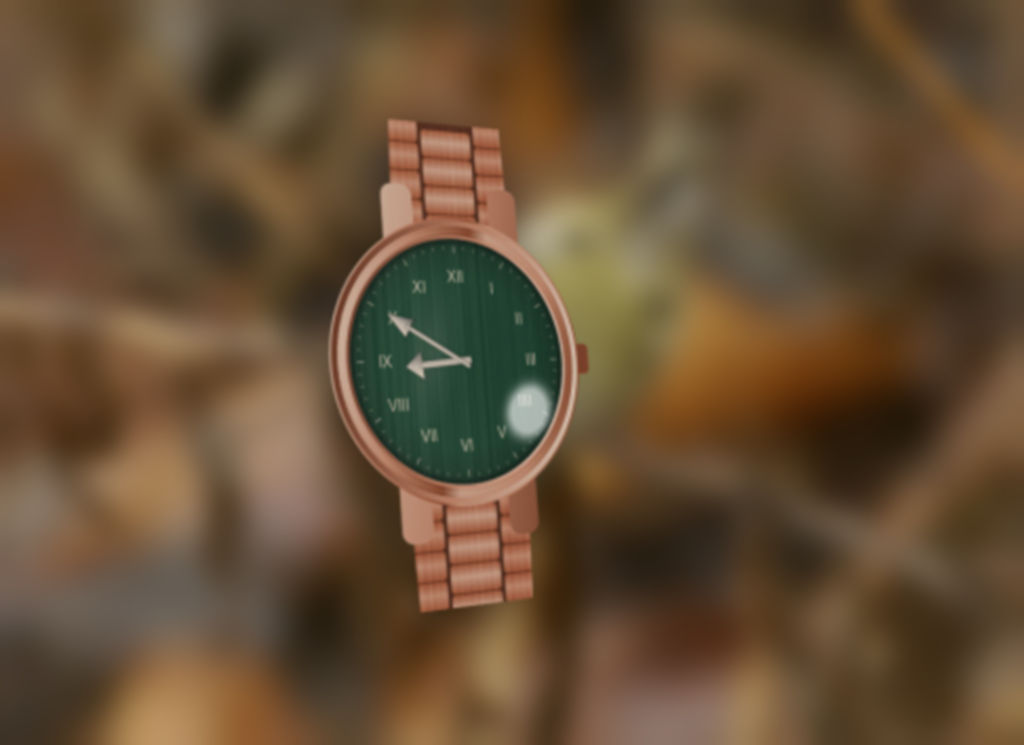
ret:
{"hour": 8, "minute": 50}
